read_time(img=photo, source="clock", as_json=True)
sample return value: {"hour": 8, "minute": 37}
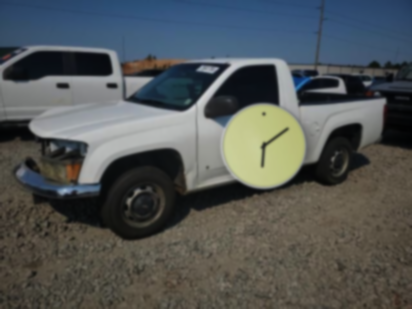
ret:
{"hour": 6, "minute": 9}
